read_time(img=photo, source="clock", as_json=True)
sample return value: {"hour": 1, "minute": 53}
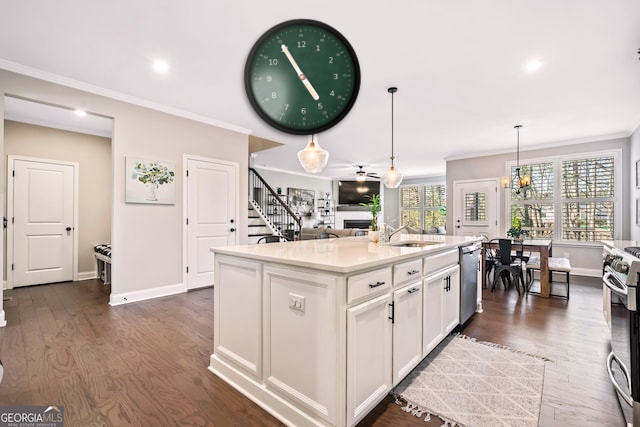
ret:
{"hour": 4, "minute": 55}
